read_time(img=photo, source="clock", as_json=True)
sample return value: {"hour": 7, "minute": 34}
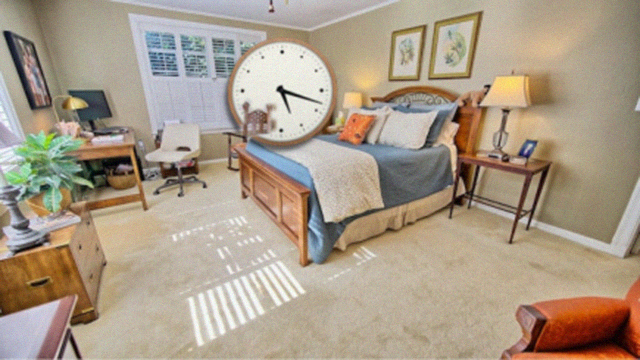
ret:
{"hour": 5, "minute": 18}
